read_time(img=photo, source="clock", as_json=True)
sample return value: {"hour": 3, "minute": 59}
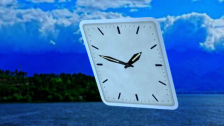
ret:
{"hour": 1, "minute": 48}
